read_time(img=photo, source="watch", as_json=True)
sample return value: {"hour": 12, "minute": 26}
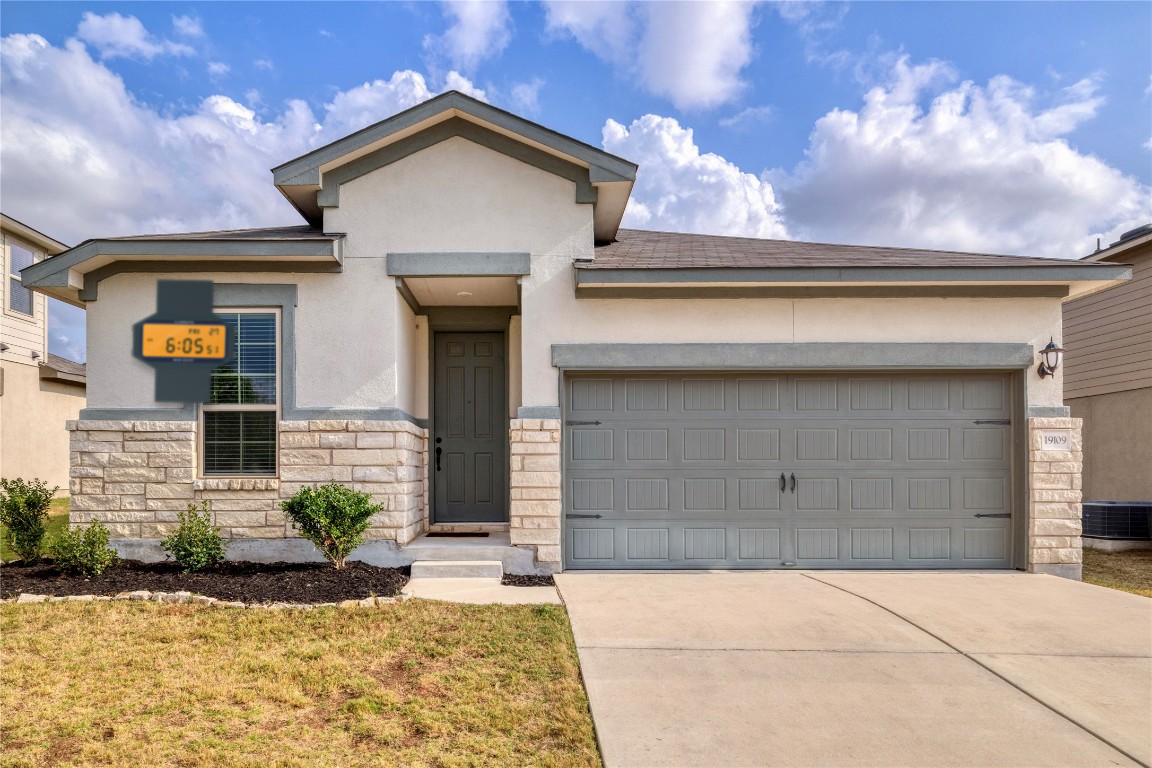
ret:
{"hour": 6, "minute": 5}
